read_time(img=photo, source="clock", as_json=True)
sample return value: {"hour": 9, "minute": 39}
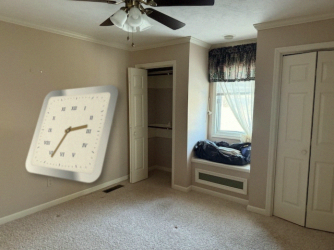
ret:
{"hour": 2, "minute": 34}
